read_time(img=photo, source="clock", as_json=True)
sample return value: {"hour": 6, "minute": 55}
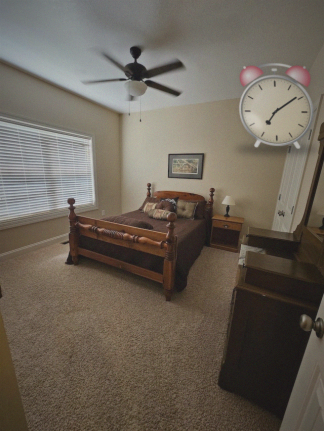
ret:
{"hour": 7, "minute": 9}
